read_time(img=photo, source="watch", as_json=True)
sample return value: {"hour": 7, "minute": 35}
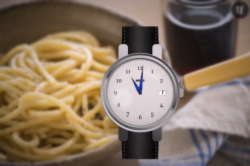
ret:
{"hour": 11, "minute": 1}
